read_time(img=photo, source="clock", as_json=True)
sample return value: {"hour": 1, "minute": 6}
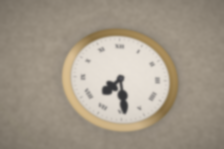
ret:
{"hour": 7, "minute": 29}
